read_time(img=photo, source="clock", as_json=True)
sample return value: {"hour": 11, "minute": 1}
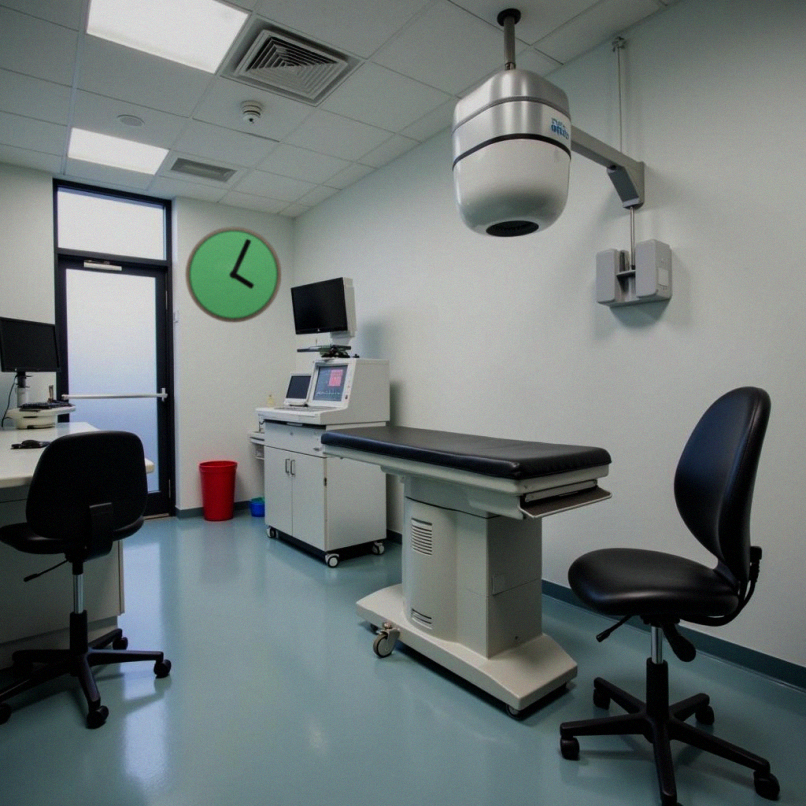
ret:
{"hour": 4, "minute": 4}
